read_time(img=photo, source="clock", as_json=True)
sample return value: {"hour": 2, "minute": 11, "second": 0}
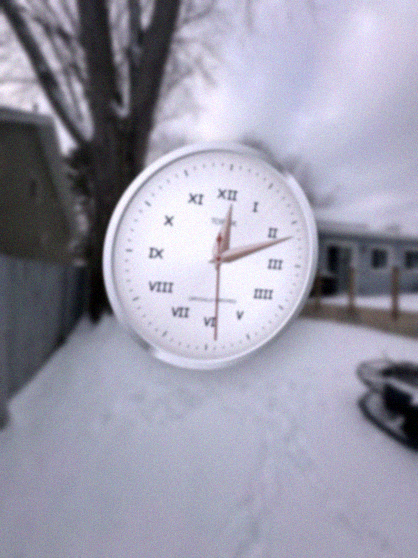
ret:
{"hour": 12, "minute": 11, "second": 29}
